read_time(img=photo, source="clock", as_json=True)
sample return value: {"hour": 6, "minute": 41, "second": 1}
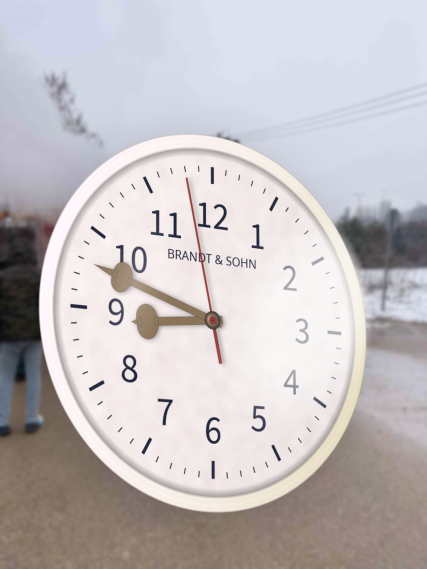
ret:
{"hour": 8, "minute": 47, "second": 58}
